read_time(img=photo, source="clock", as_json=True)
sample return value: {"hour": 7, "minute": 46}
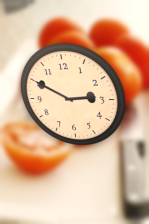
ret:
{"hour": 2, "minute": 50}
